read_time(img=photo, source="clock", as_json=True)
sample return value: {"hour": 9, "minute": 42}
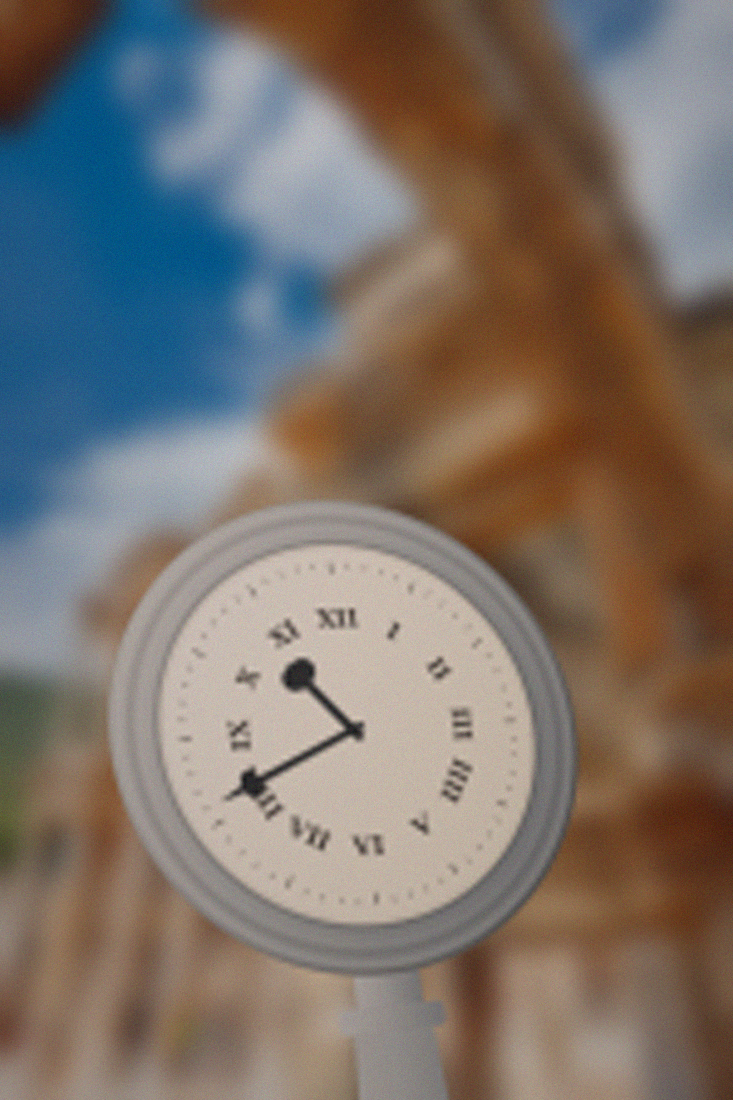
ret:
{"hour": 10, "minute": 41}
